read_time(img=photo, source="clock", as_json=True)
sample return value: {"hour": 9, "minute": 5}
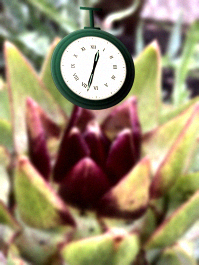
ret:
{"hour": 12, "minute": 33}
